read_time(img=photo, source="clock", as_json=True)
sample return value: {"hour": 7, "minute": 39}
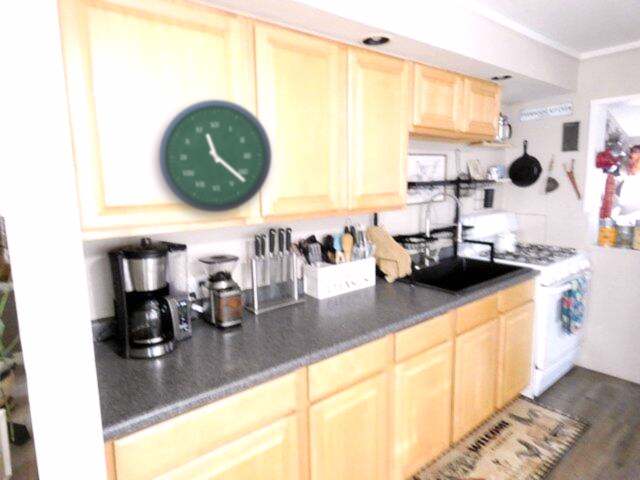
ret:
{"hour": 11, "minute": 22}
